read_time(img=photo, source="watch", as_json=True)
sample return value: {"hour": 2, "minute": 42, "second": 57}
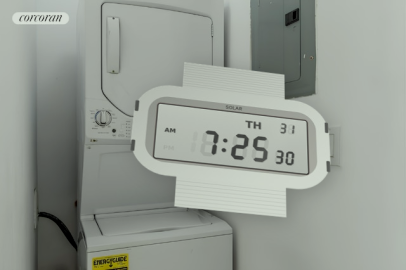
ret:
{"hour": 7, "minute": 25, "second": 30}
